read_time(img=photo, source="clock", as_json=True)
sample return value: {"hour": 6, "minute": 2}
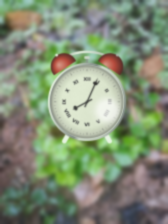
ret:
{"hour": 8, "minute": 4}
